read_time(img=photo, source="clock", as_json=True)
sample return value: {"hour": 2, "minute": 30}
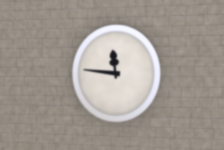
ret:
{"hour": 11, "minute": 46}
